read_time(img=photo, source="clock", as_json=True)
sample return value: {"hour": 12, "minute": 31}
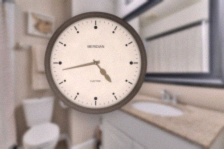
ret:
{"hour": 4, "minute": 43}
